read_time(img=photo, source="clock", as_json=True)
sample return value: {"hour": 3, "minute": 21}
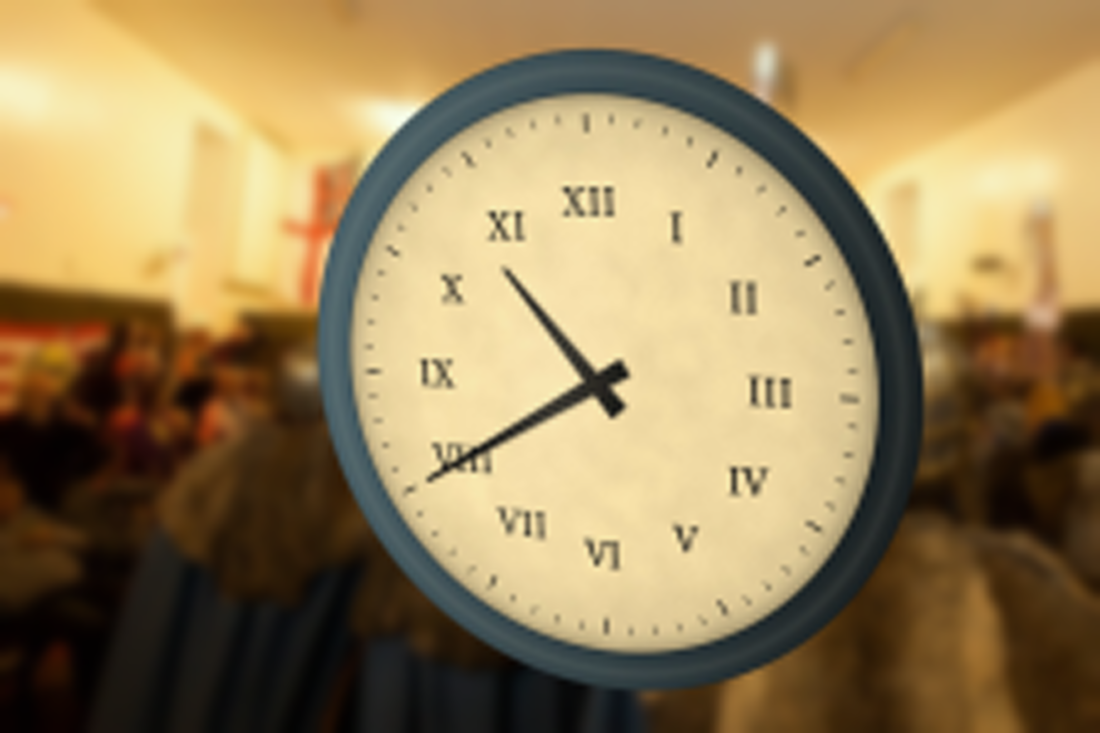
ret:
{"hour": 10, "minute": 40}
